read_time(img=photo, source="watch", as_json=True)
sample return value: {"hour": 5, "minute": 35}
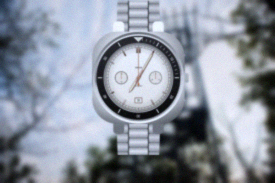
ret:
{"hour": 7, "minute": 5}
